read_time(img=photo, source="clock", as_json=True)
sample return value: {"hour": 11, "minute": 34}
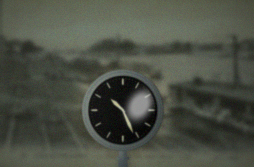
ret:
{"hour": 10, "minute": 26}
